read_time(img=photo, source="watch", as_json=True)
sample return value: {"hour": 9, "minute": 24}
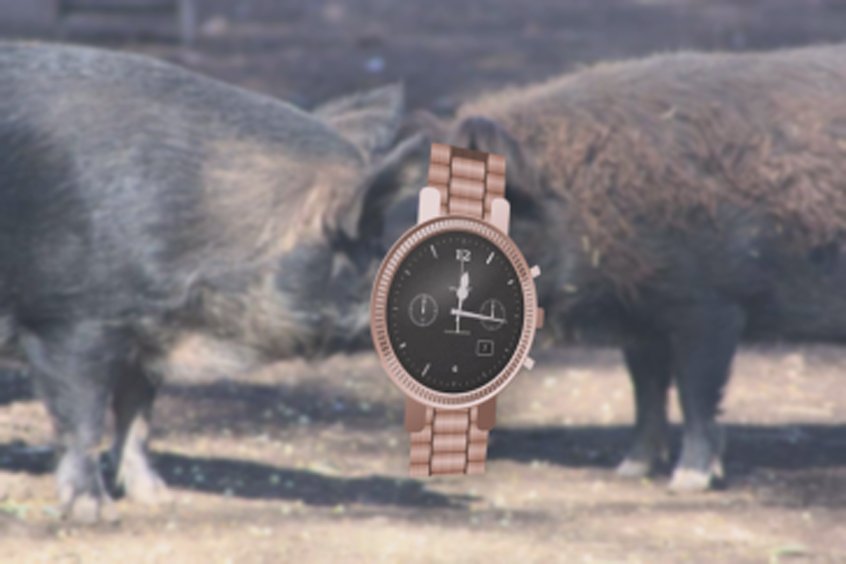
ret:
{"hour": 12, "minute": 16}
